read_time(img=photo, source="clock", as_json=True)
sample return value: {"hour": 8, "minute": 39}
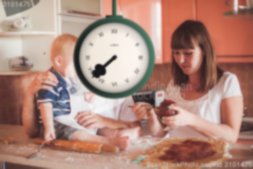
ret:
{"hour": 7, "minute": 38}
